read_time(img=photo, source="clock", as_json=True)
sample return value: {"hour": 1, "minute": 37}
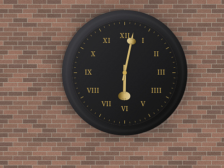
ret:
{"hour": 6, "minute": 2}
